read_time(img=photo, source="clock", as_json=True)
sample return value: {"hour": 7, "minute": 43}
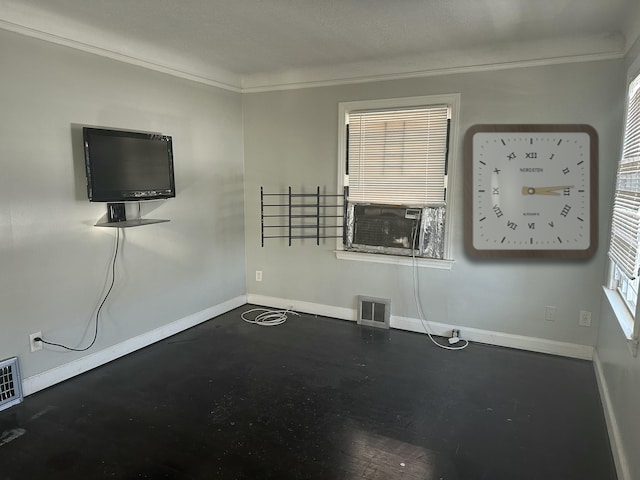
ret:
{"hour": 3, "minute": 14}
